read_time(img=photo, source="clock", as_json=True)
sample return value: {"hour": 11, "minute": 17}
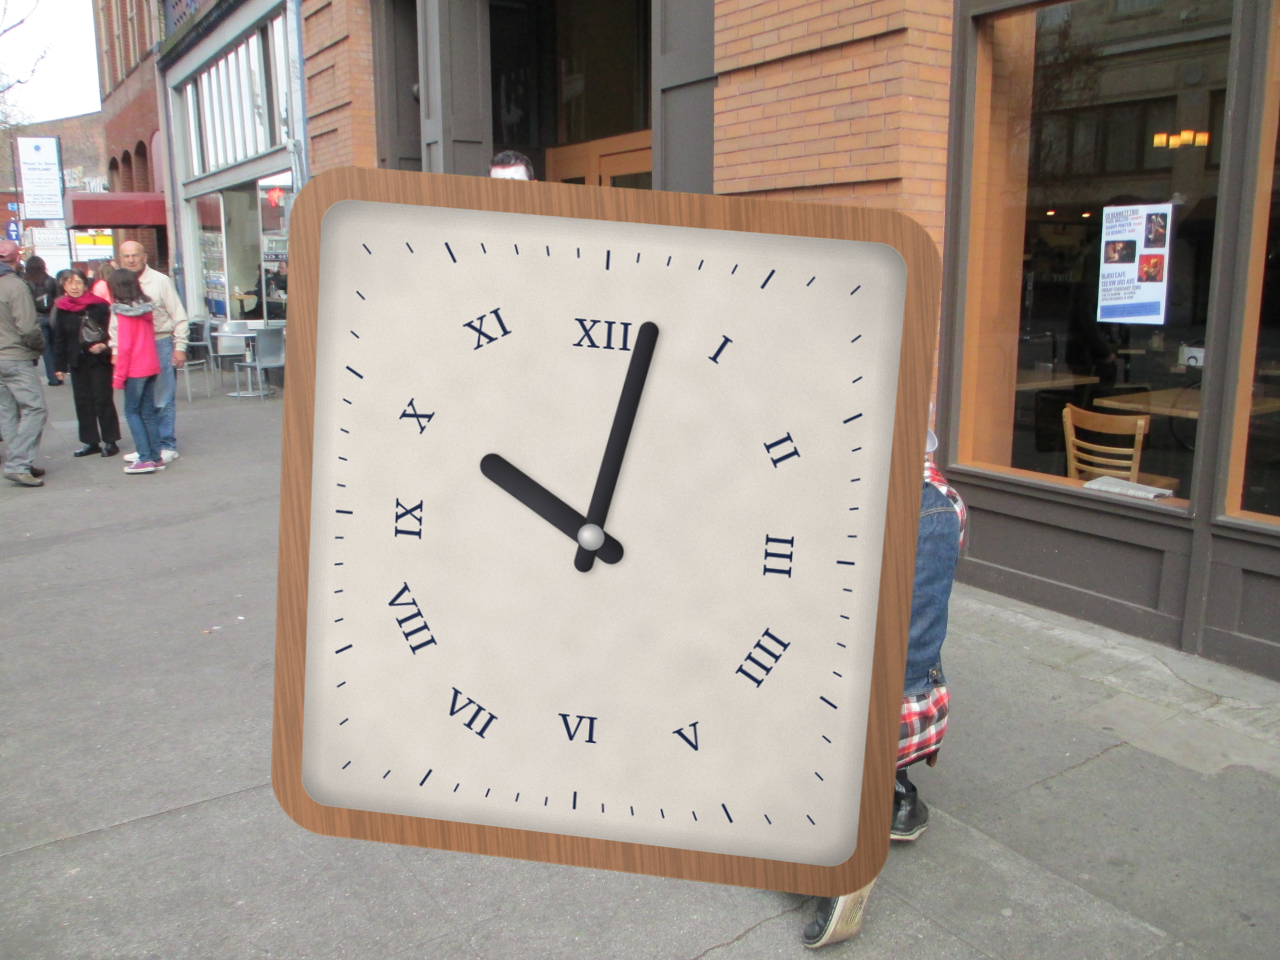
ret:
{"hour": 10, "minute": 2}
